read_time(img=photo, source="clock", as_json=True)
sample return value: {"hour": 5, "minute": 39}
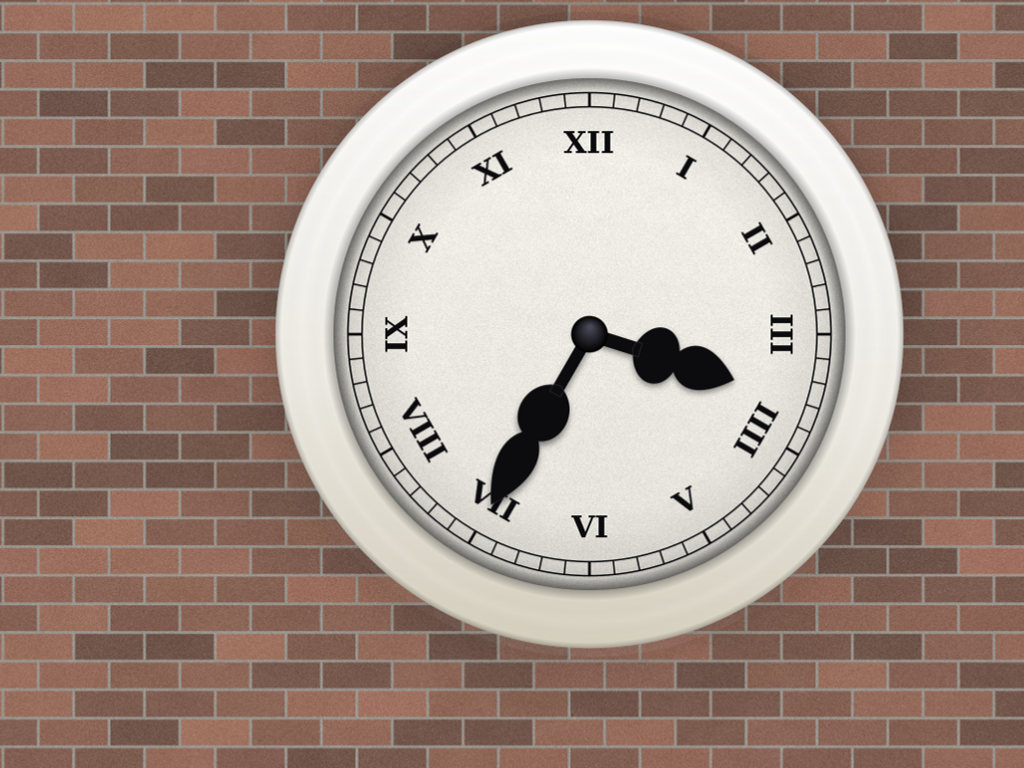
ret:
{"hour": 3, "minute": 35}
